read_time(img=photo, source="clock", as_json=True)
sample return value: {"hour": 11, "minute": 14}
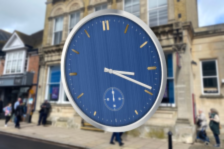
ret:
{"hour": 3, "minute": 19}
